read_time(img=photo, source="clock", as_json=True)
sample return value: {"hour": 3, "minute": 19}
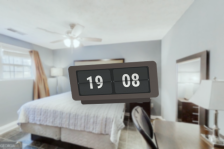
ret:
{"hour": 19, "minute": 8}
